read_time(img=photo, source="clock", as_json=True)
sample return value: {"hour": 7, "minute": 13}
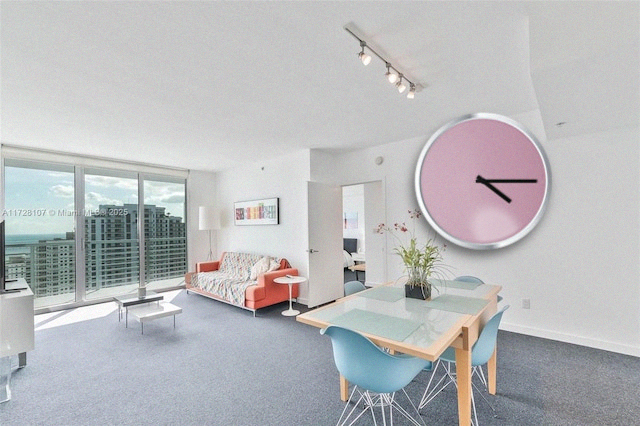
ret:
{"hour": 4, "minute": 15}
